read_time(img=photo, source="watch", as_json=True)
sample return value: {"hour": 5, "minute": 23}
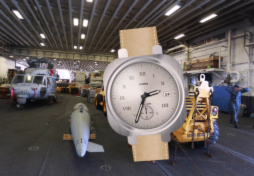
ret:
{"hour": 2, "minute": 34}
